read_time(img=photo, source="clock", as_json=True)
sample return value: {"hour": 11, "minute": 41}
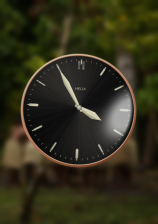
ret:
{"hour": 3, "minute": 55}
